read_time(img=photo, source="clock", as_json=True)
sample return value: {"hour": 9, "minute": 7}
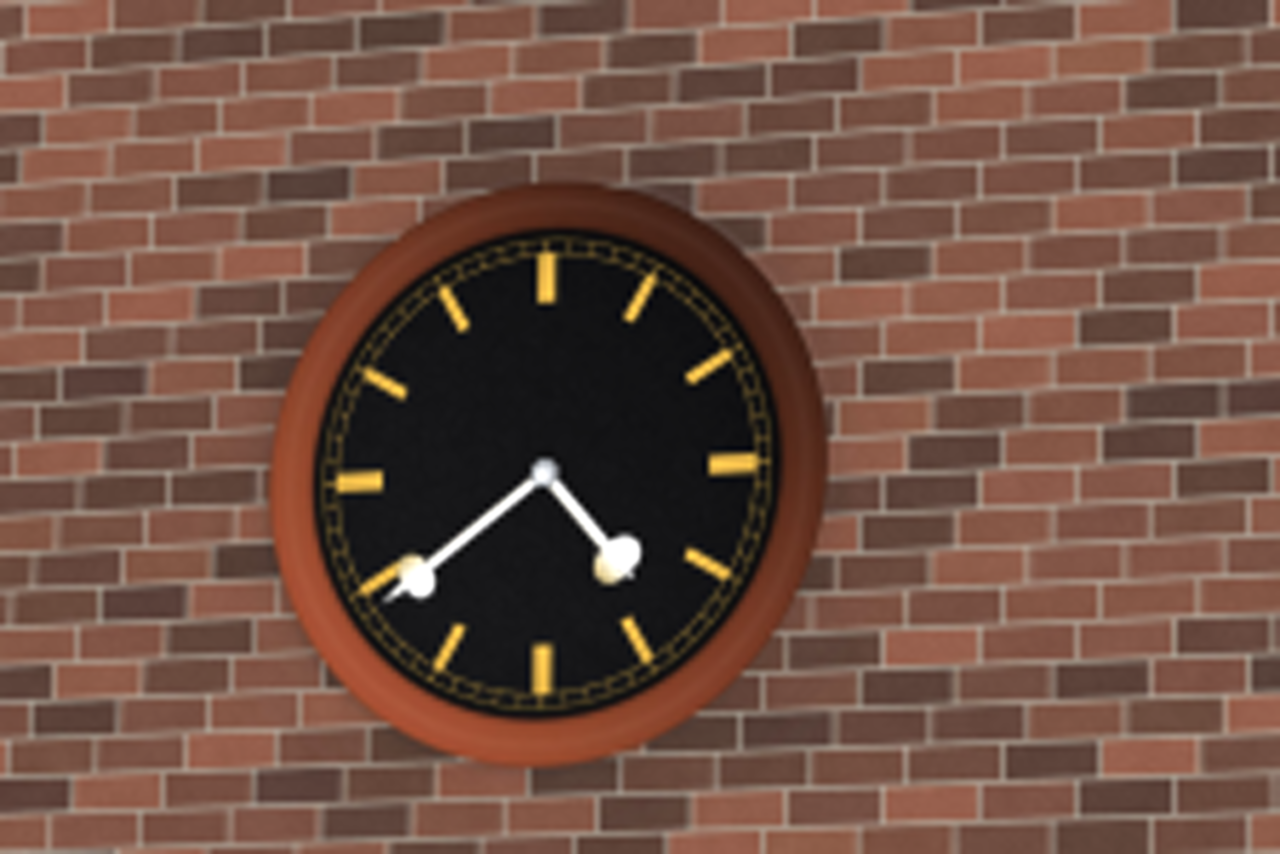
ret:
{"hour": 4, "minute": 39}
